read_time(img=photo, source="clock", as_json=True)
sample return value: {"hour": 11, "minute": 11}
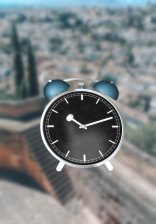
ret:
{"hour": 10, "minute": 12}
